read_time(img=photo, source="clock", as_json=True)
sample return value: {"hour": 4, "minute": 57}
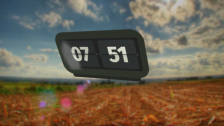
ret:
{"hour": 7, "minute": 51}
